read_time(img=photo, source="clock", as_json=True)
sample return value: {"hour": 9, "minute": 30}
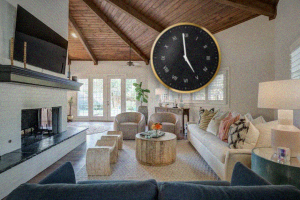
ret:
{"hour": 4, "minute": 59}
